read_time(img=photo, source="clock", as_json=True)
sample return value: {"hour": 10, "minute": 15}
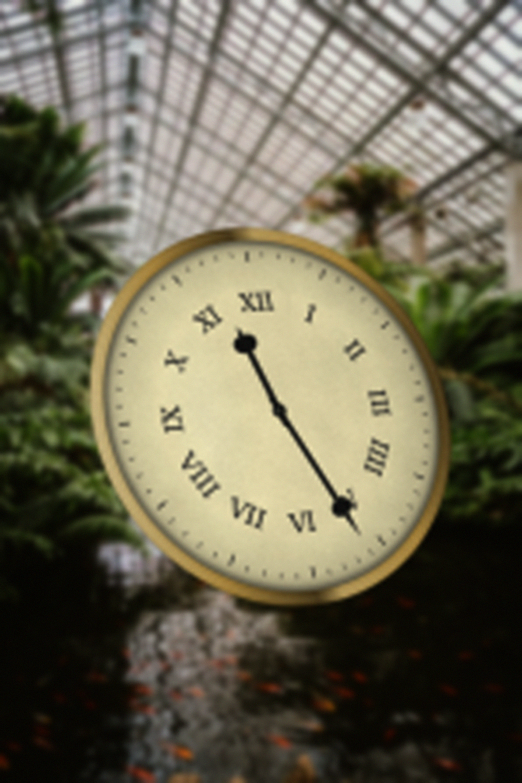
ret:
{"hour": 11, "minute": 26}
